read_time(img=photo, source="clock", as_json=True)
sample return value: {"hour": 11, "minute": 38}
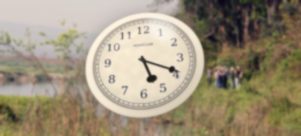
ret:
{"hour": 5, "minute": 19}
